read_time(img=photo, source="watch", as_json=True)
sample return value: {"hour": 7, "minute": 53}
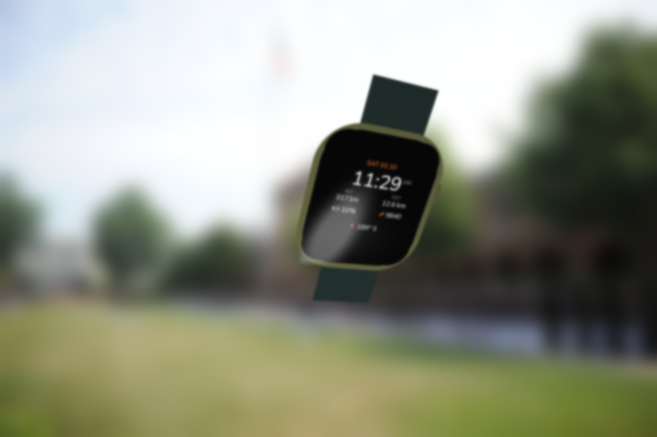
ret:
{"hour": 11, "minute": 29}
